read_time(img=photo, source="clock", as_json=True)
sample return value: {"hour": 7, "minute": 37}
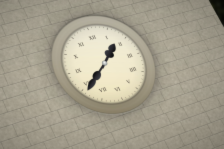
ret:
{"hour": 1, "minute": 39}
